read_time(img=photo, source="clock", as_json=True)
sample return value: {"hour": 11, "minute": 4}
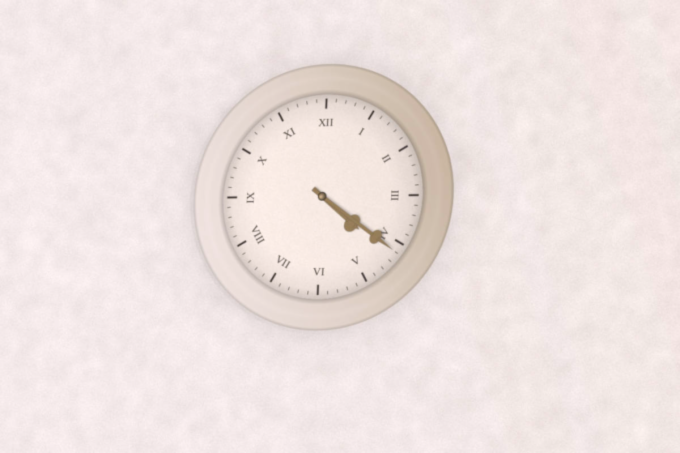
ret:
{"hour": 4, "minute": 21}
